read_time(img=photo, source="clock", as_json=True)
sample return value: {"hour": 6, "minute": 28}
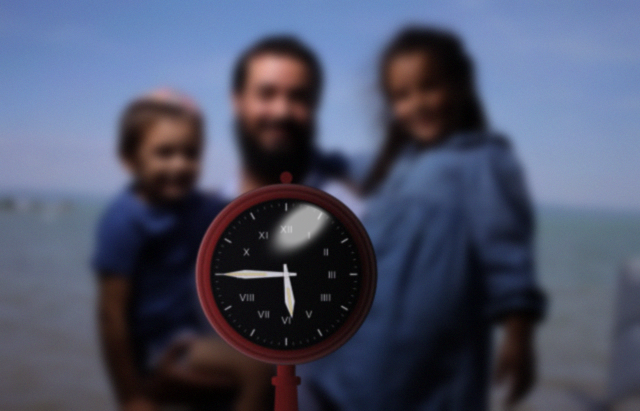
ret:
{"hour": 5, "minute": 45}
